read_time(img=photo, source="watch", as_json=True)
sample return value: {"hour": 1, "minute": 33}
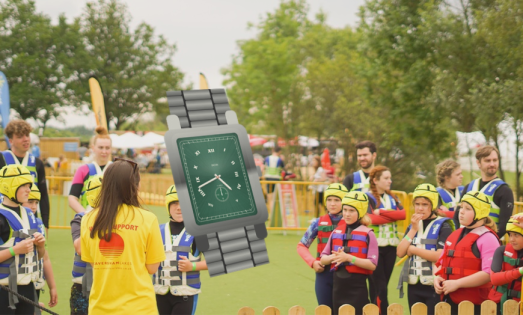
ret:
{"hour": 4, "minute": 42}
